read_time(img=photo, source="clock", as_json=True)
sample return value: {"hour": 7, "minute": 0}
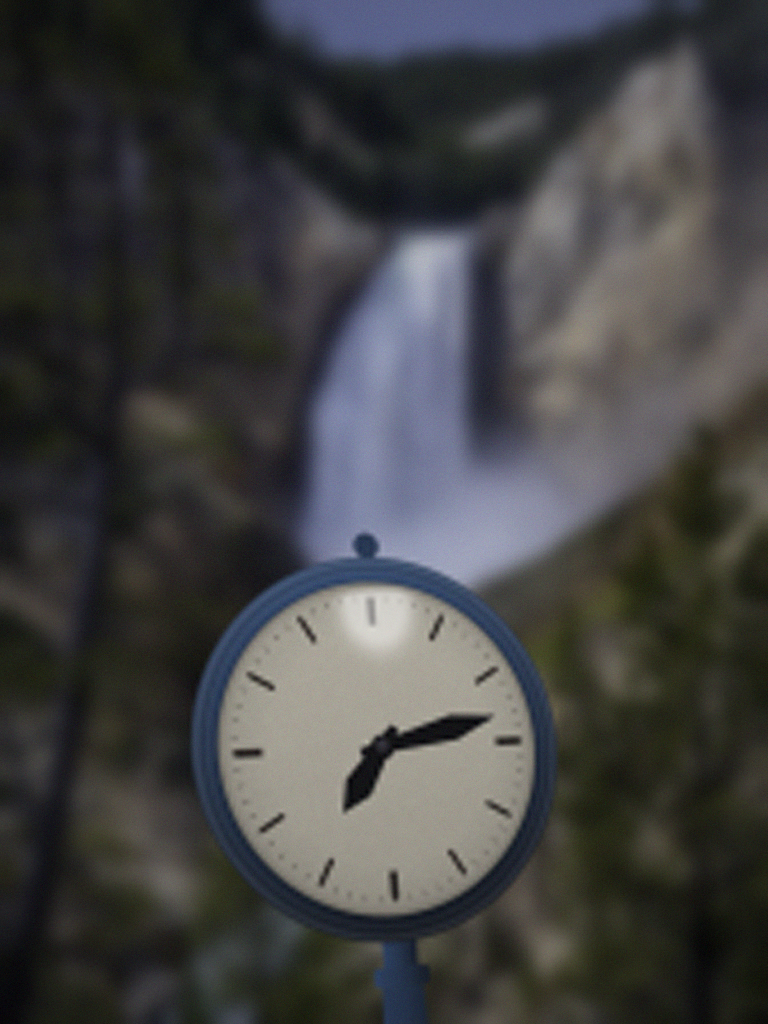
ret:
{"hour": 7, "minute": 13}
